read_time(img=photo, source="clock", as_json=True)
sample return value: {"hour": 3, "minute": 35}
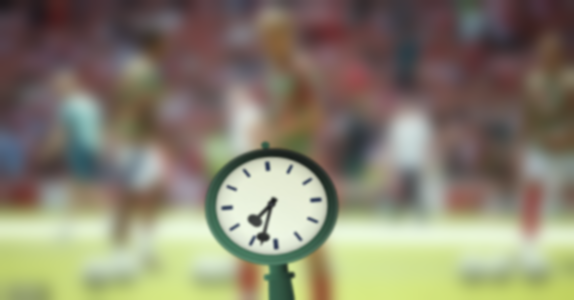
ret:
{"hour": 7, "minute": 33}
